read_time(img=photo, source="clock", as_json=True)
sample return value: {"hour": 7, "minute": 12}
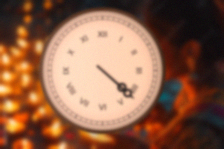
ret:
{"hour": 4, "minute": 22}
